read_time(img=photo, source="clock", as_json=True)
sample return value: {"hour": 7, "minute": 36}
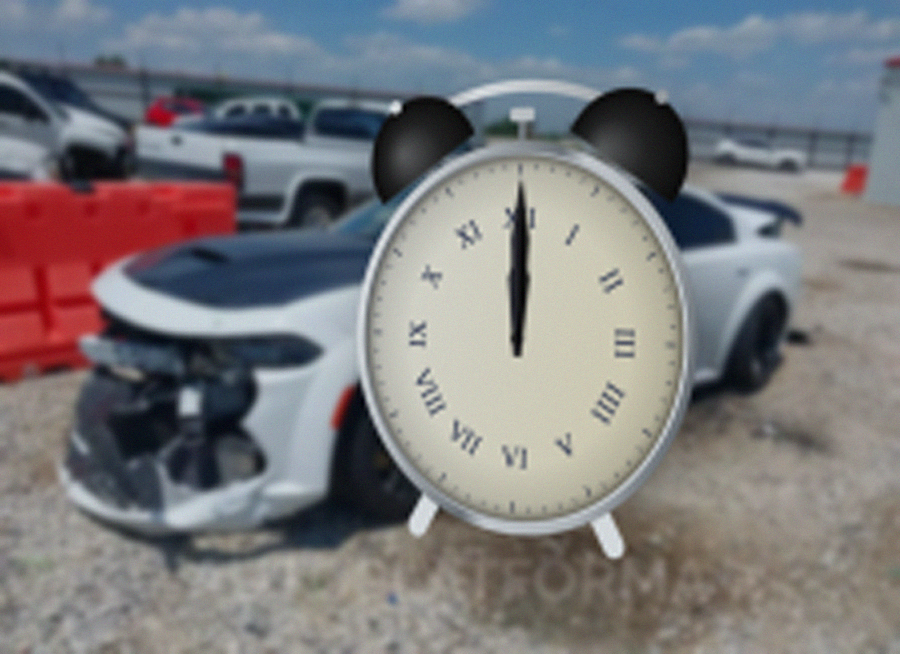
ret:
{"hour": 12, "minute": 0}
